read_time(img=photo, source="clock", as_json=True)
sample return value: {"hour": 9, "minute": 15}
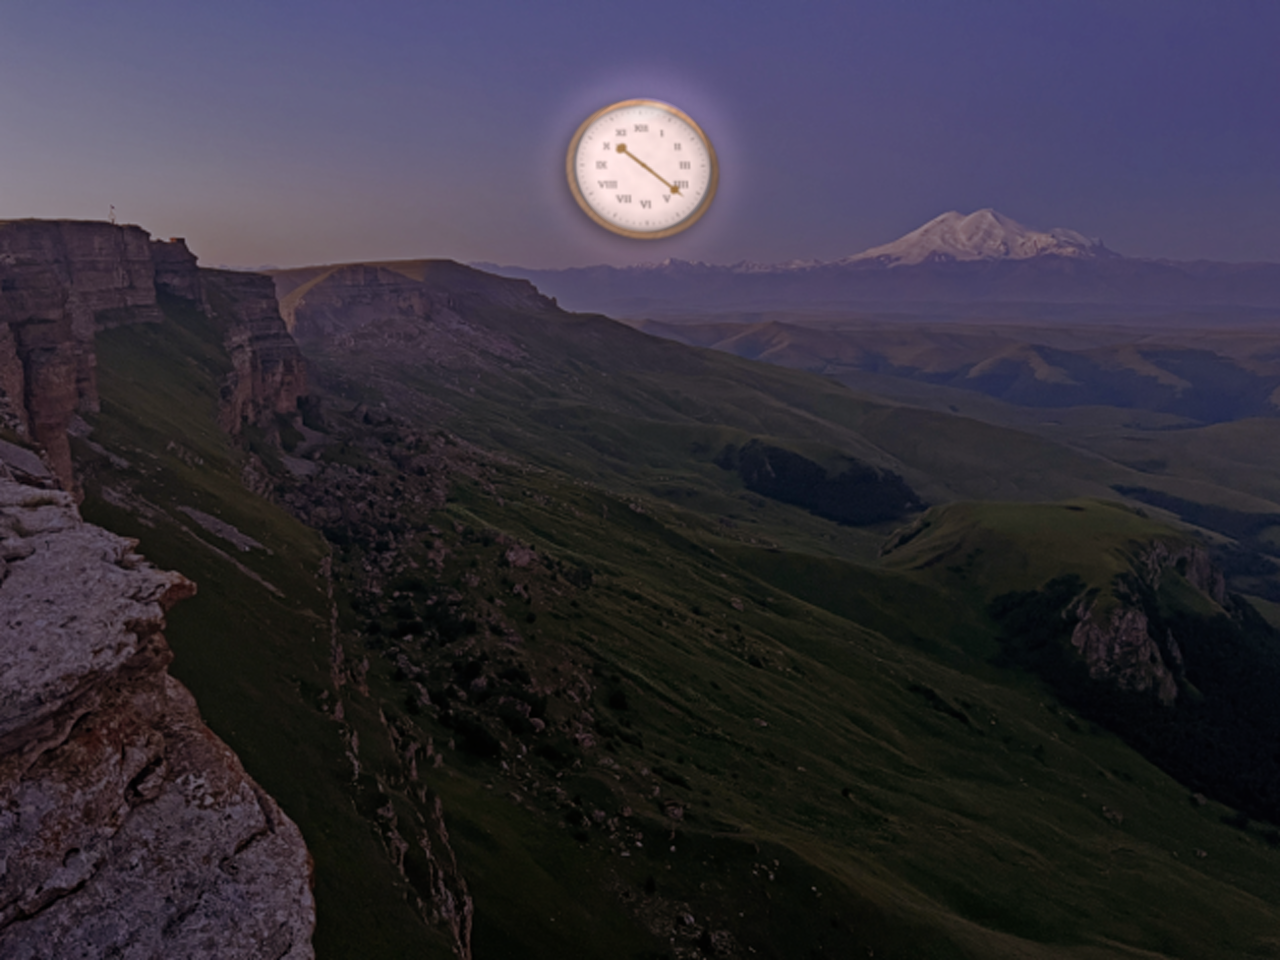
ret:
{"hour": 10, "minute": 22}
